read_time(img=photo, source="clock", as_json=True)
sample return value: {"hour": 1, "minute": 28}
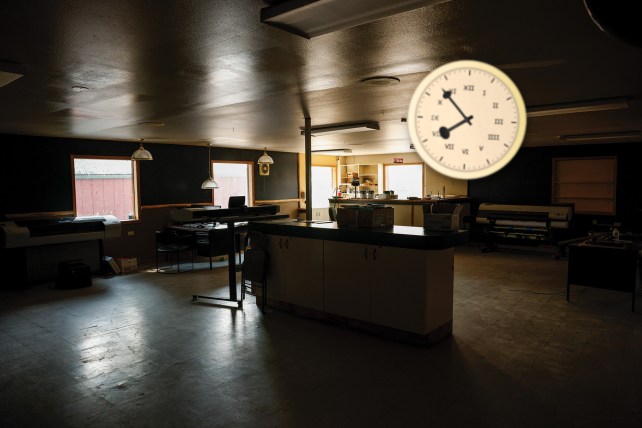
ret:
{"hour": 7, "minute": 53}
